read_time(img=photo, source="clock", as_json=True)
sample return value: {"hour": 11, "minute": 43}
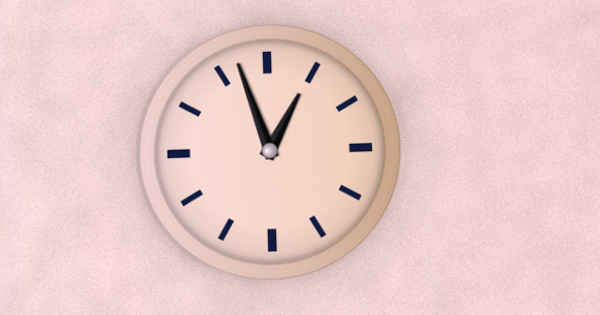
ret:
{"hour": 12, "minute": 57}
